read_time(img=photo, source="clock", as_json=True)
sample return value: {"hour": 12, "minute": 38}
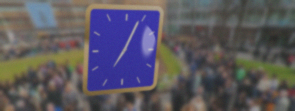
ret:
{"hour": 7, "minute": 4}
